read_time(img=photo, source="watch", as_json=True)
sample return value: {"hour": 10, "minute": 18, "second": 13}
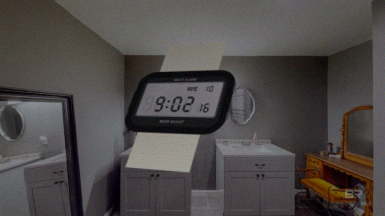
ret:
{"hour": 9, "minute": 2, "second": 16}
